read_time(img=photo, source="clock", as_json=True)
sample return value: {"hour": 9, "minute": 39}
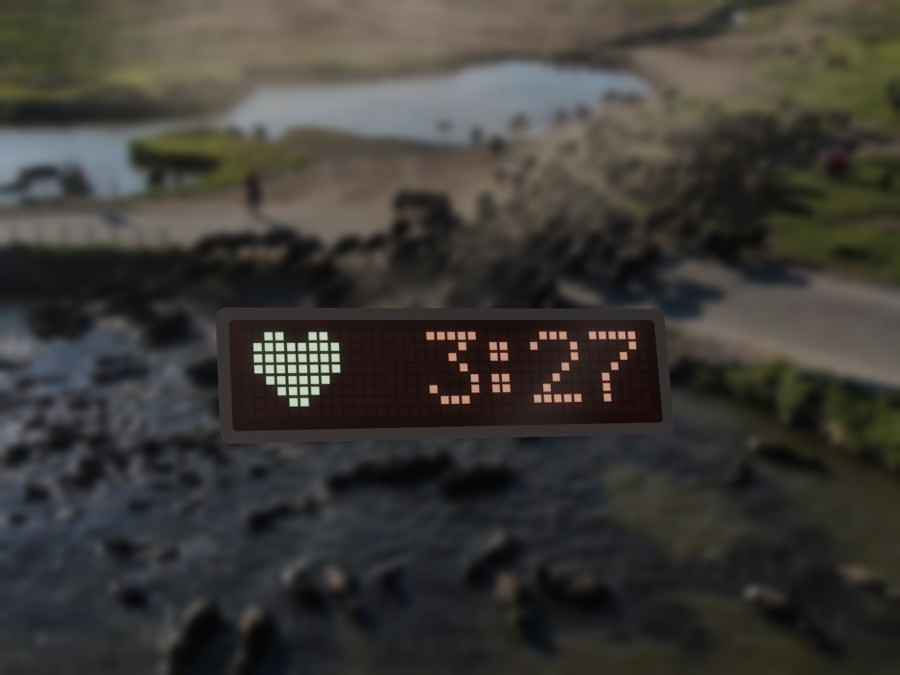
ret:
{"hour": 3, "minute": 27}
